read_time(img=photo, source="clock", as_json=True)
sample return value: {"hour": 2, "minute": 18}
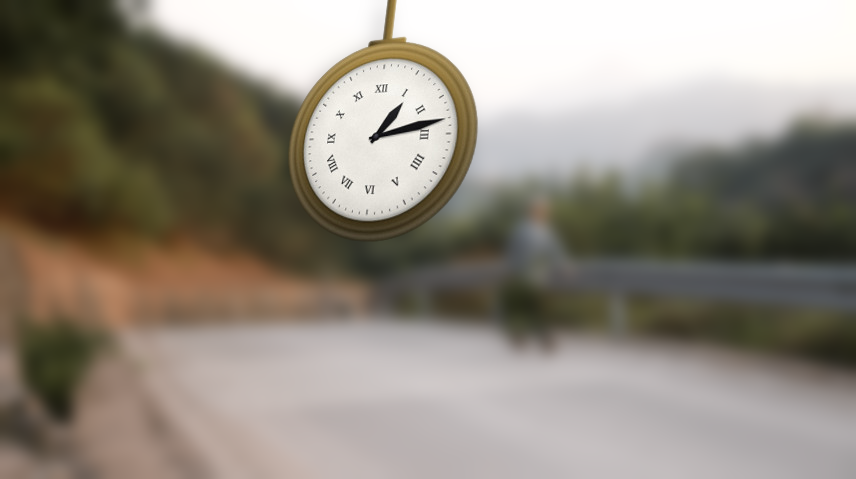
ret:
{"hour": 1, "minute": 13}
